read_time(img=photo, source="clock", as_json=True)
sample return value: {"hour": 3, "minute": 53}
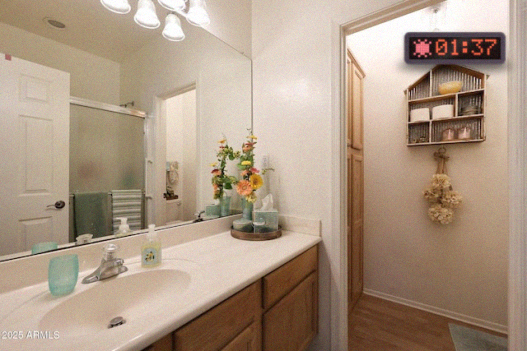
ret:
{"hour": 1, "minute": 37}
